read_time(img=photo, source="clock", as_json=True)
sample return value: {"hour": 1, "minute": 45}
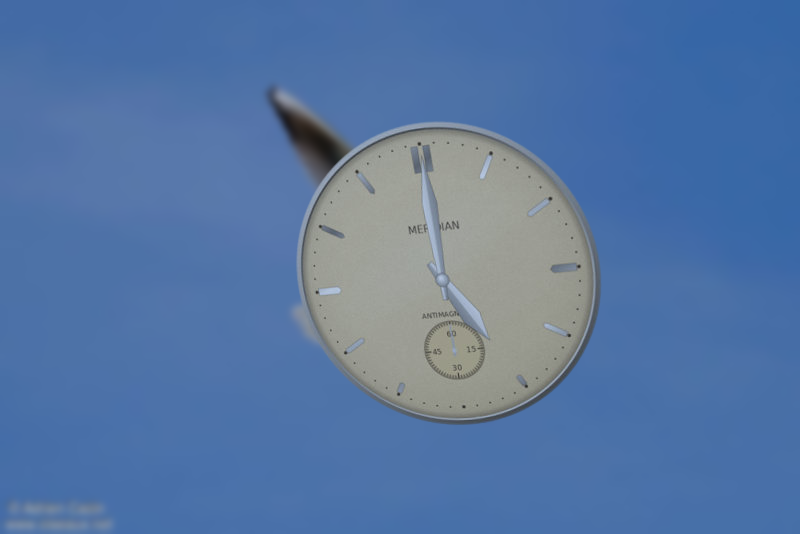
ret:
{"hour": 5, "minute": 0}
